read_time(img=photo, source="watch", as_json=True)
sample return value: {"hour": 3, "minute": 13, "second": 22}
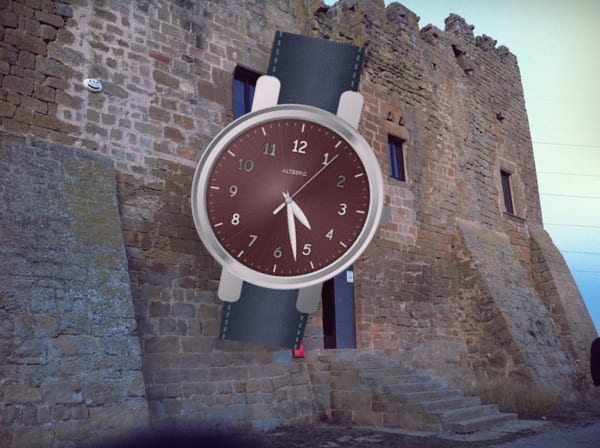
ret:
{"hour": 4, "minute": 27, "second": 6}
